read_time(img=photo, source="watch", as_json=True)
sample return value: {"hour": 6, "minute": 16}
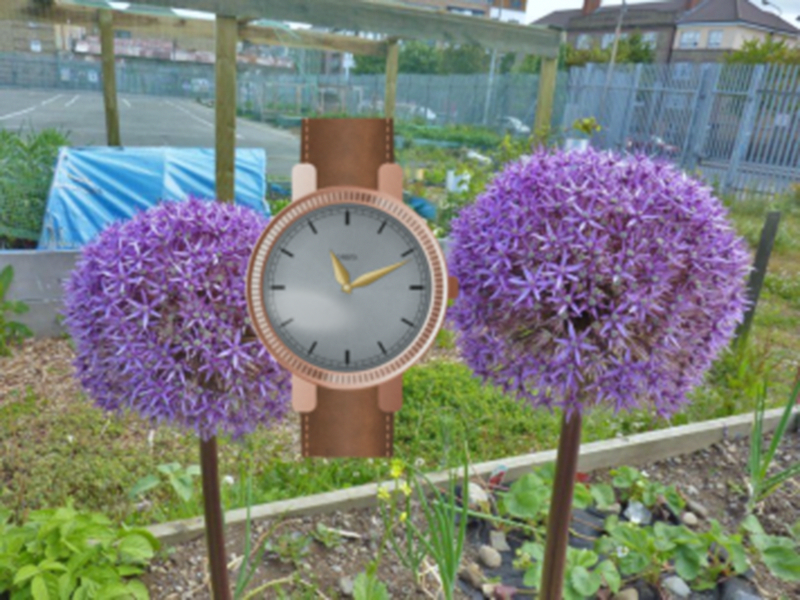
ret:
{"hour": 11, "minute": 11}
